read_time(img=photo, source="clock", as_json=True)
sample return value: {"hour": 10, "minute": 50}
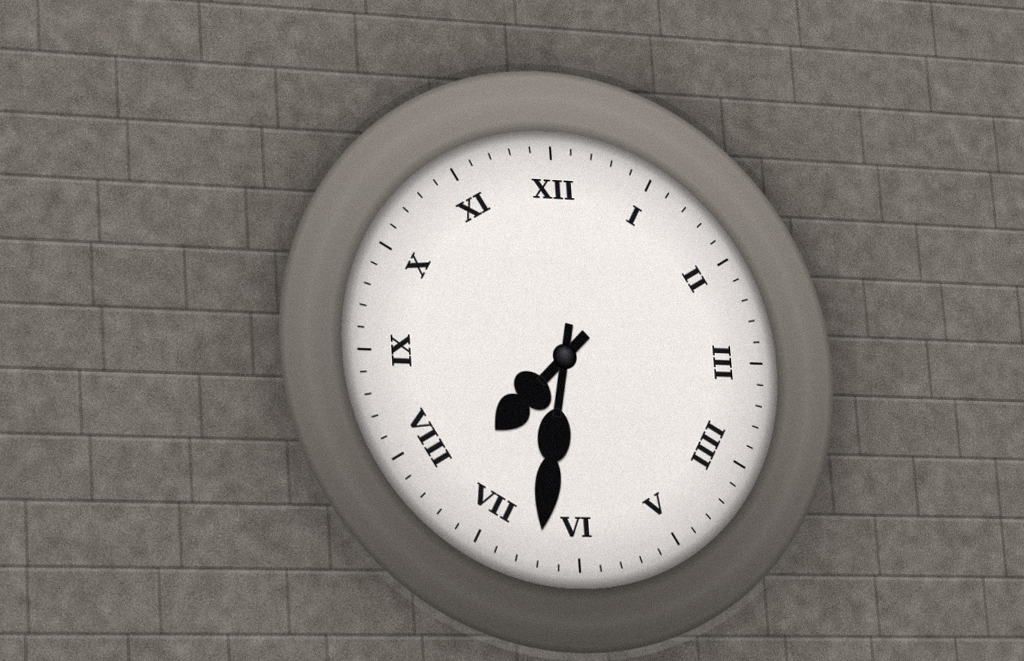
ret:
{"hour": 7, "minute": 32}
